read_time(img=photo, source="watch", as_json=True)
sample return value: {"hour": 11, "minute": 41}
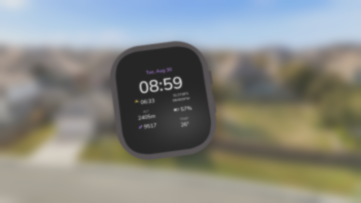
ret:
{"hour": 8, "minute": 59}
